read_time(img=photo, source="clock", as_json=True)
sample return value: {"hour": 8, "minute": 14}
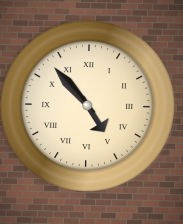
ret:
{"hour": 4, "minute": 53}
